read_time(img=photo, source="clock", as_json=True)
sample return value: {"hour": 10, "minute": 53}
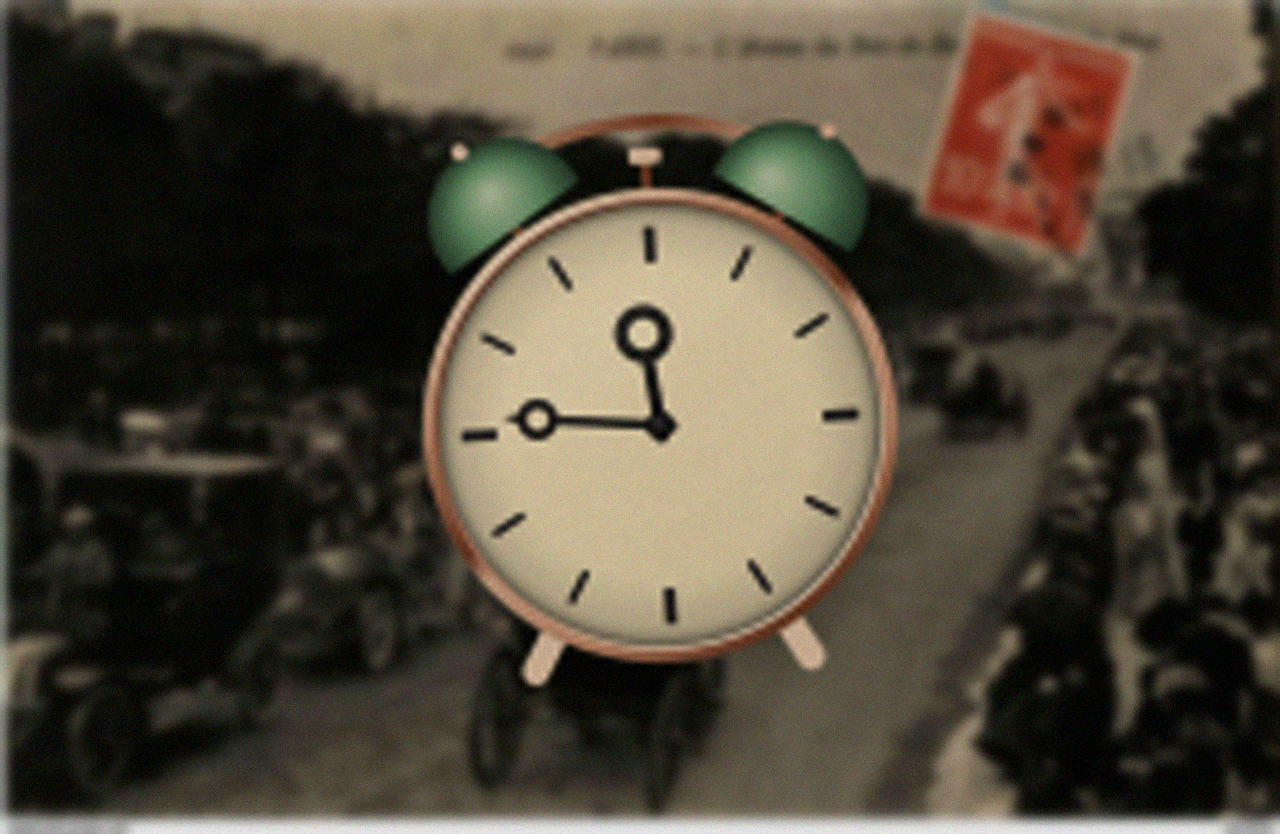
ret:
{"hour": 11, "minute": 46}
